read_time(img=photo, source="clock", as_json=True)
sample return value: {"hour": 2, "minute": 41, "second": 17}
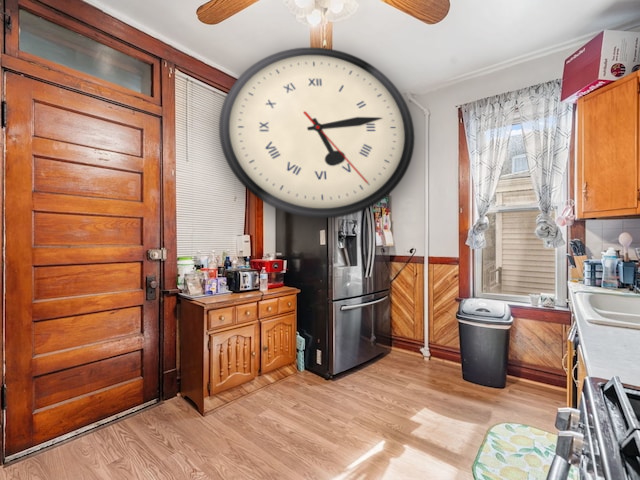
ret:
{"hour": 5, "minute": 13, "second": 24}
